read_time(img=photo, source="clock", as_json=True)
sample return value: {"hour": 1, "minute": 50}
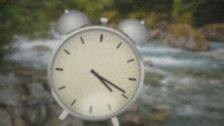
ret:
{"hour": 4, "minute": 19}
